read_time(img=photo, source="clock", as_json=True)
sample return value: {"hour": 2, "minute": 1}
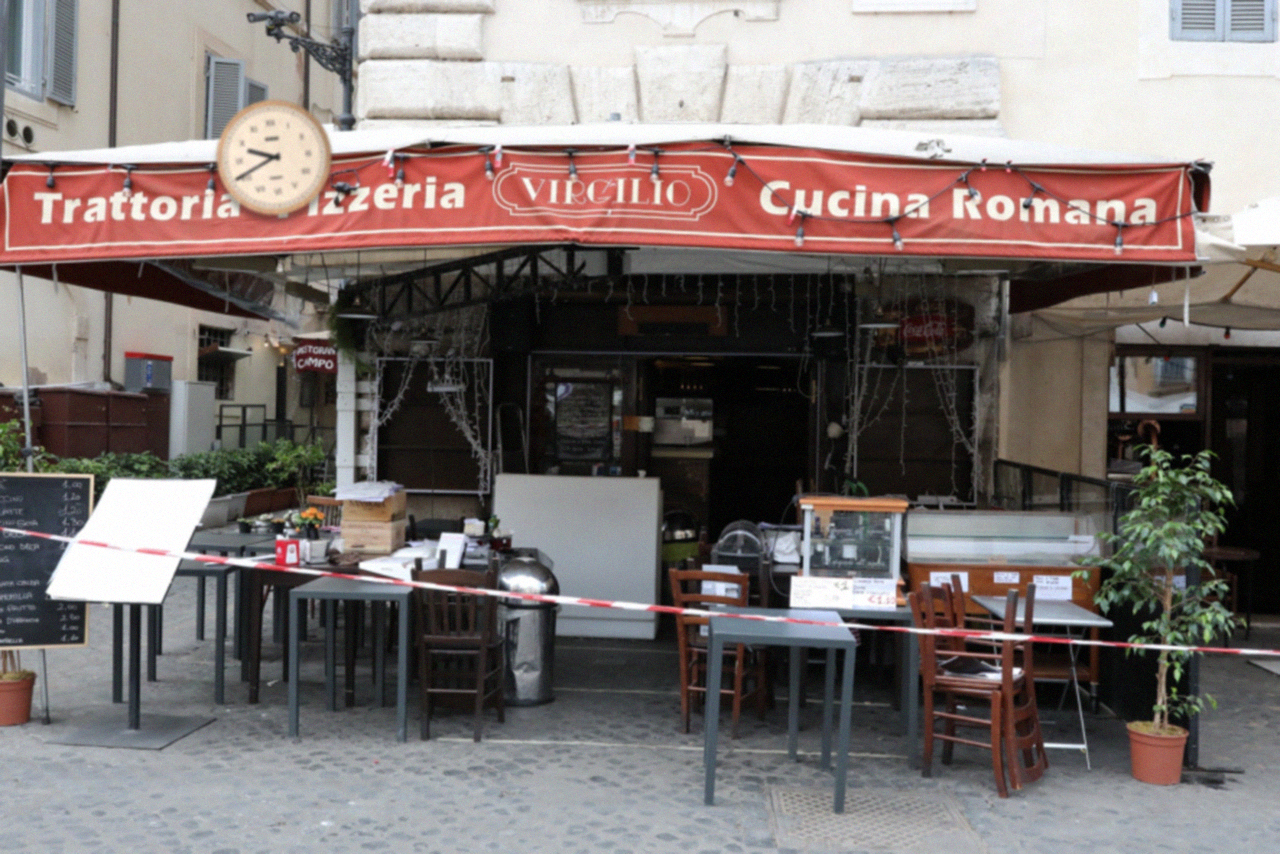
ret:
{"hour": 9, "minute": 41}
